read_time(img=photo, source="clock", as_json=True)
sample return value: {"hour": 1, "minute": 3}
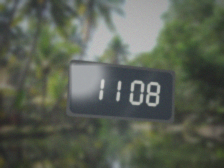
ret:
{"hour": 11, "minute": 8}
